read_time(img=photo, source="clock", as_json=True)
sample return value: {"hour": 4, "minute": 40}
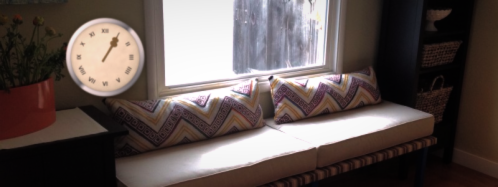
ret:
{"hour": 1, "minute": 5}
